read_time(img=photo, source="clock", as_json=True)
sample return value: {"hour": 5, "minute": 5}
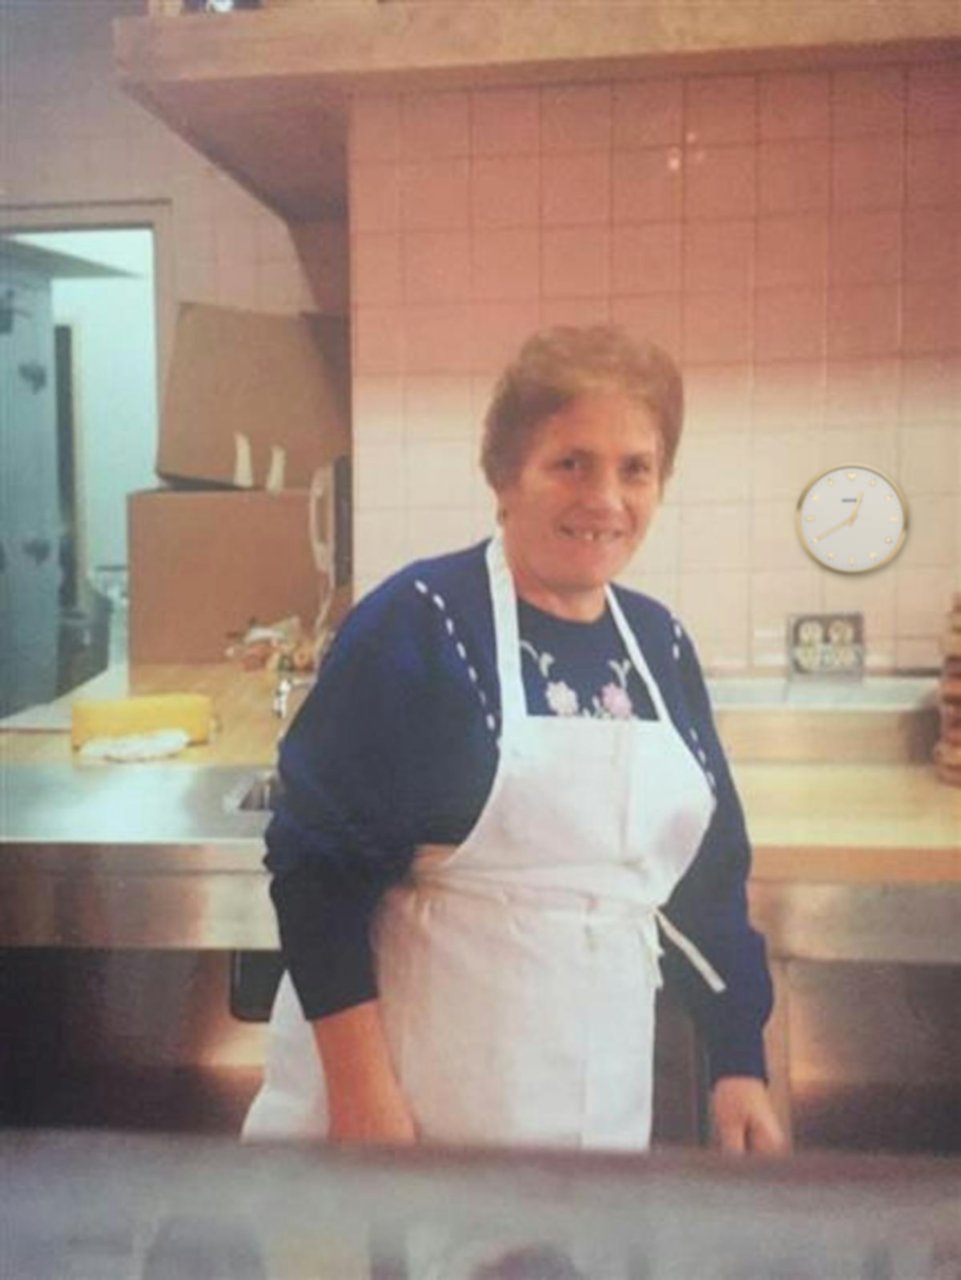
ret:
{"hour": 12, "minute": 40}
